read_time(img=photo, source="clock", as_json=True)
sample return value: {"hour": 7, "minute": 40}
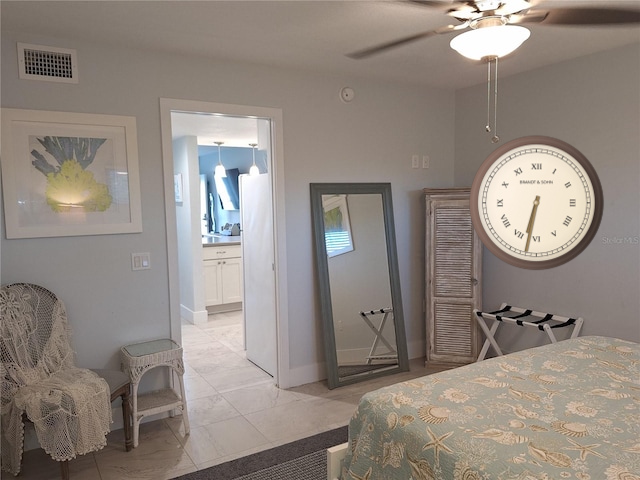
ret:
{"hour": 6, "minute": 32}
